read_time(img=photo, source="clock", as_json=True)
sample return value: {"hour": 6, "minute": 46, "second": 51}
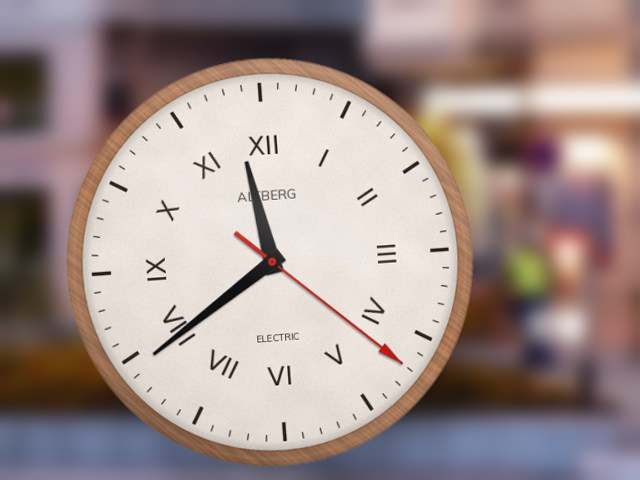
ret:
{"hour": 11, "minute": 39, "second": 22}
